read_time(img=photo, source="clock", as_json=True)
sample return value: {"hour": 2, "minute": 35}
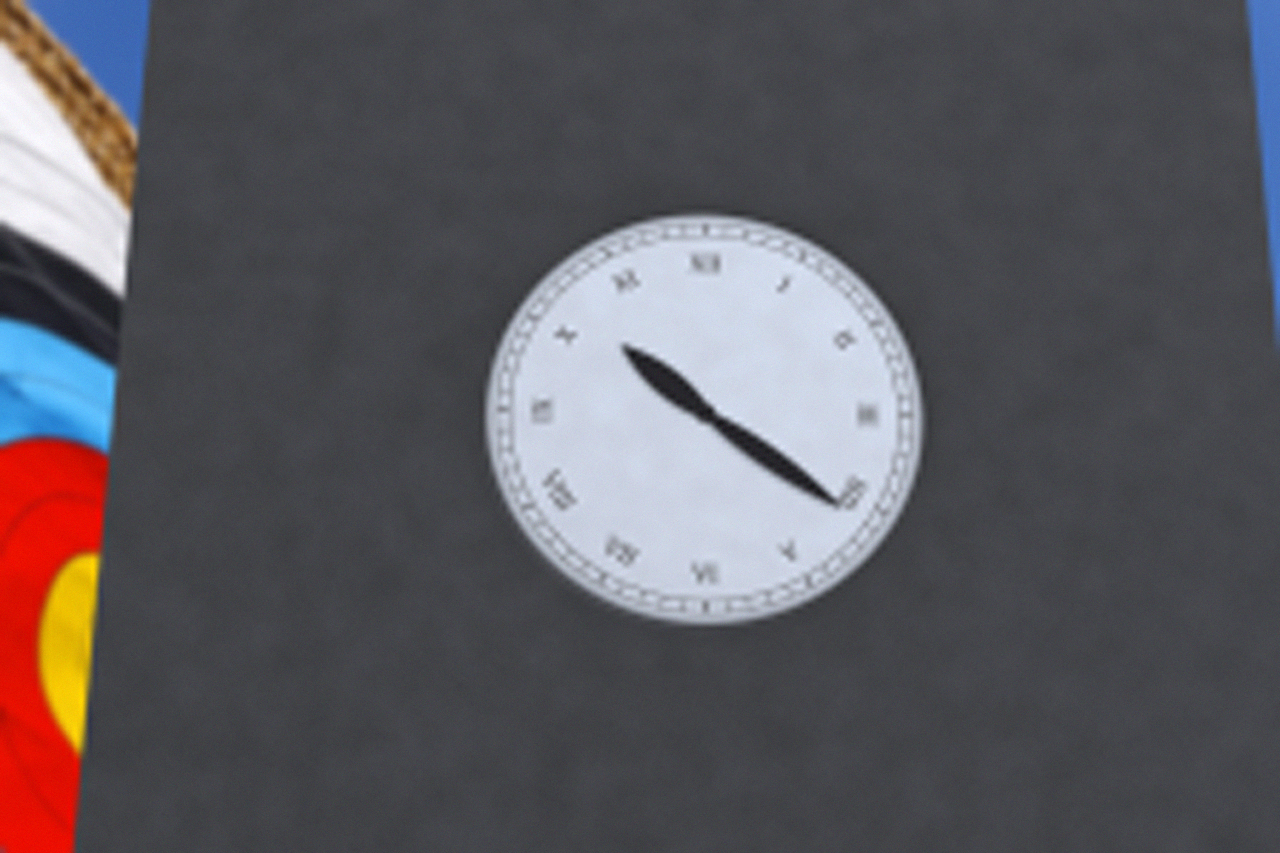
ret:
{"hour": 10, "minute": 21}
